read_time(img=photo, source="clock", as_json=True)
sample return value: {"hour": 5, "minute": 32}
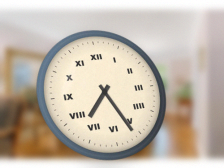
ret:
{"hour": 7, "minute": 26}
